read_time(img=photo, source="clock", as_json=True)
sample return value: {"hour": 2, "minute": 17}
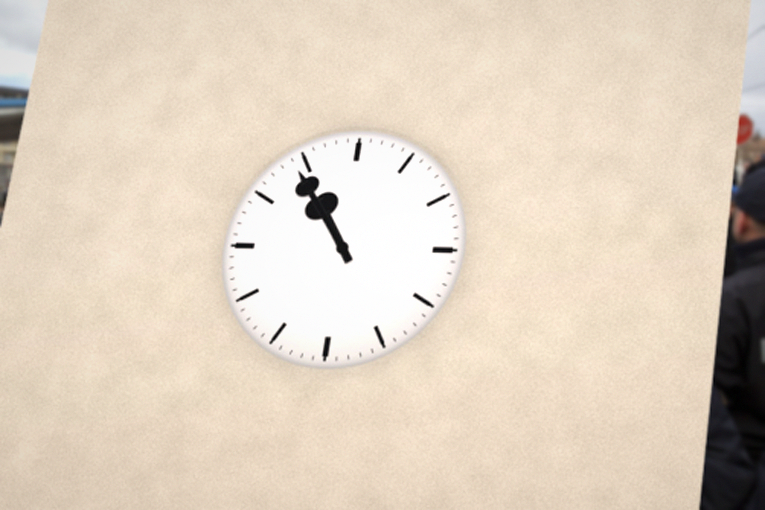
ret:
{"hour": 10, "minute": 54}
